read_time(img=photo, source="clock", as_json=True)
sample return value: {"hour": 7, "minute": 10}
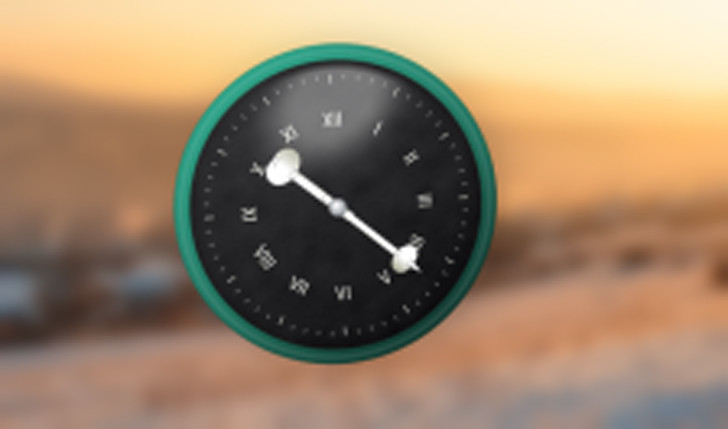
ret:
{"hour": 10, "minute": 22}
